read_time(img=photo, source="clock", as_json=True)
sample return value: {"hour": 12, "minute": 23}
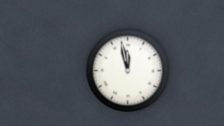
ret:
{"hour": 11, "minute": 58}
